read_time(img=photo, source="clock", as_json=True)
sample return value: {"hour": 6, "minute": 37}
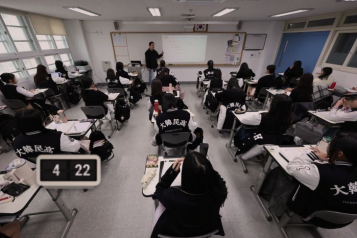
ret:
{"hour": 4, "minute": 22}
